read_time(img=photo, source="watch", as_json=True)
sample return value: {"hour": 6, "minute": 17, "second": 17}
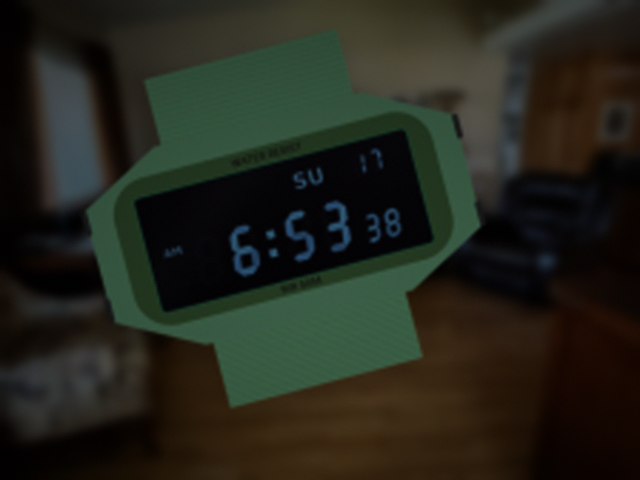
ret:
{"hour": 6, "minute": 53, "second": 38}
